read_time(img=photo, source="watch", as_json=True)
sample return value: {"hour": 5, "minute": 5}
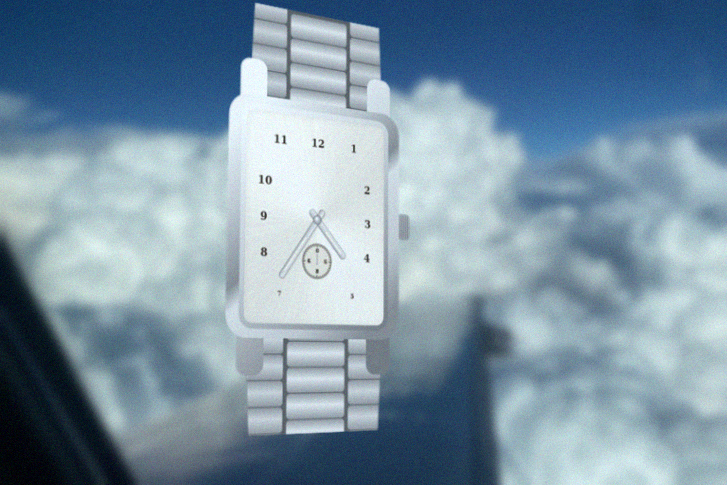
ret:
{"hour": 4, "minute": 36}
